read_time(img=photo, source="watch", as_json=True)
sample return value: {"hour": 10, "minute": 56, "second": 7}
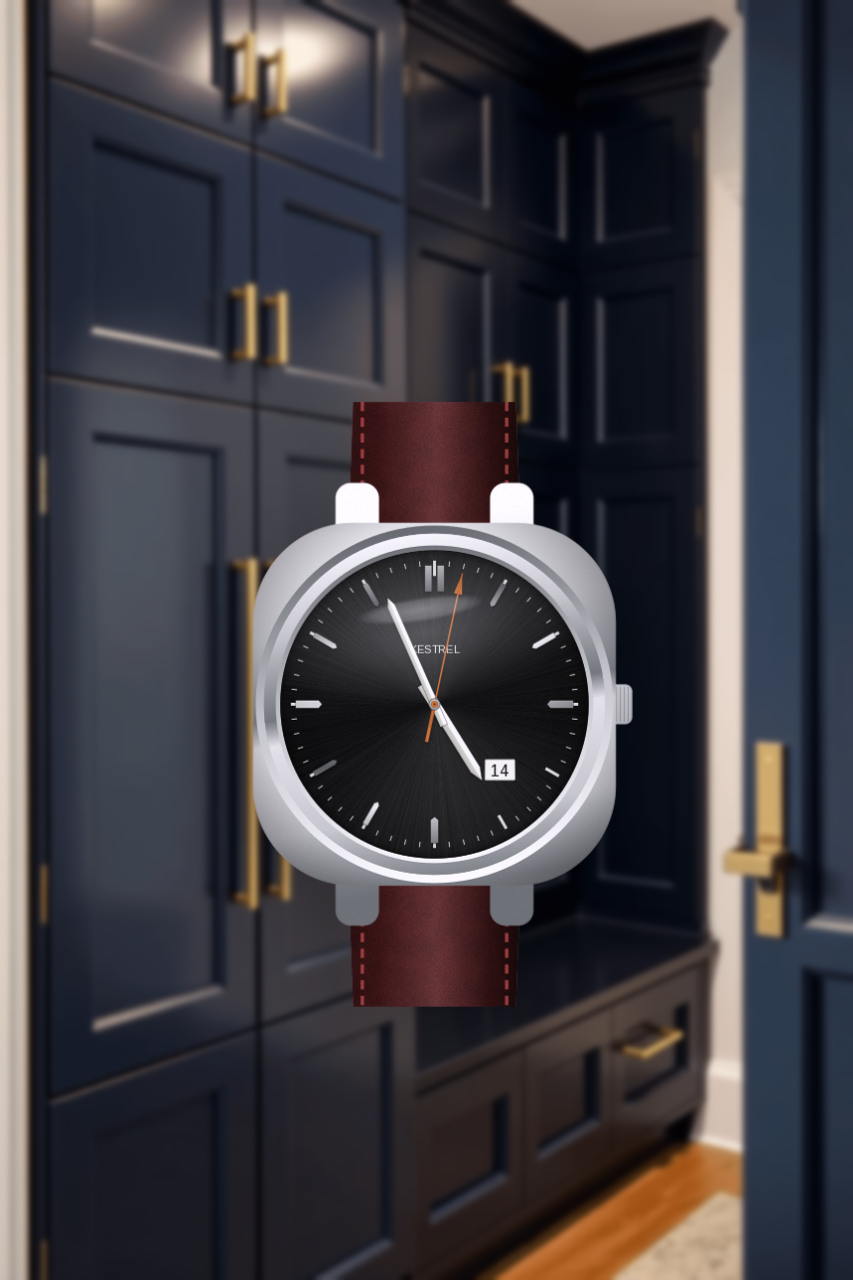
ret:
{"hour": 4, "minute": 56, "second": 2}
